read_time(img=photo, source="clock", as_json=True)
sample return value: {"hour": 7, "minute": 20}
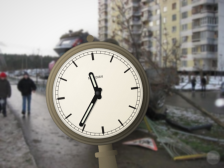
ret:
{"hour": 11, "minute": 36}
